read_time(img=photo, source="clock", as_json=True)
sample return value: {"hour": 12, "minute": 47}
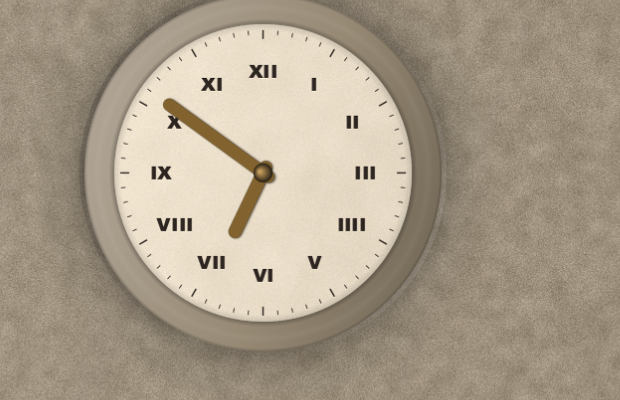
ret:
{"hour": 6, "minute": 51}
